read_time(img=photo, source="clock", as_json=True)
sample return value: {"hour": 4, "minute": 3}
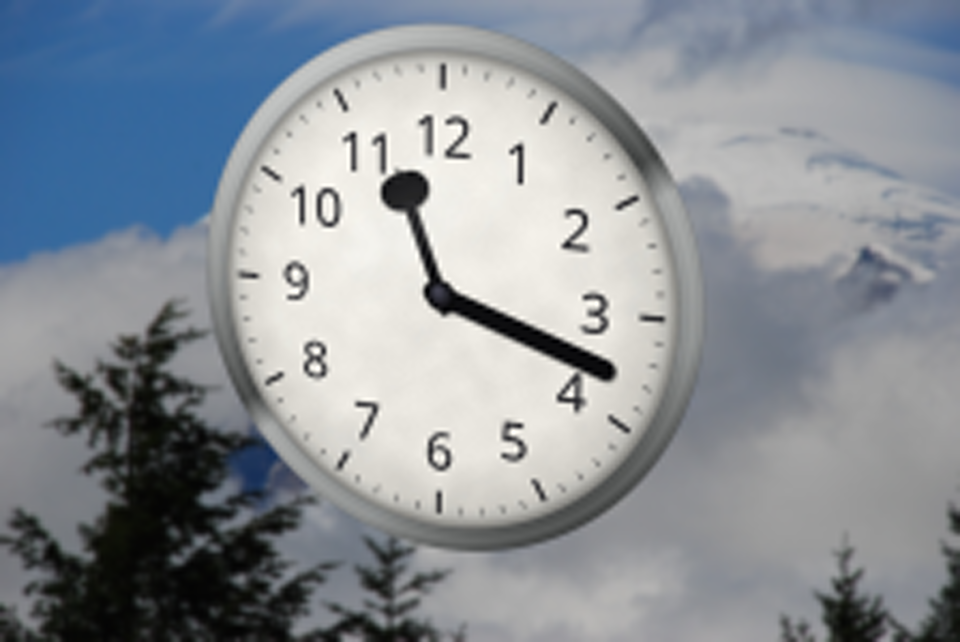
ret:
{"hour": 11, "minute": 18}
